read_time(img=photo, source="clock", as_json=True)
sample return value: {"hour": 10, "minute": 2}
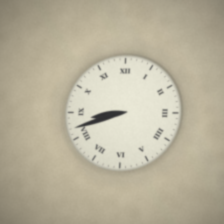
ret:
{"hour": 8, "minute": 42}
